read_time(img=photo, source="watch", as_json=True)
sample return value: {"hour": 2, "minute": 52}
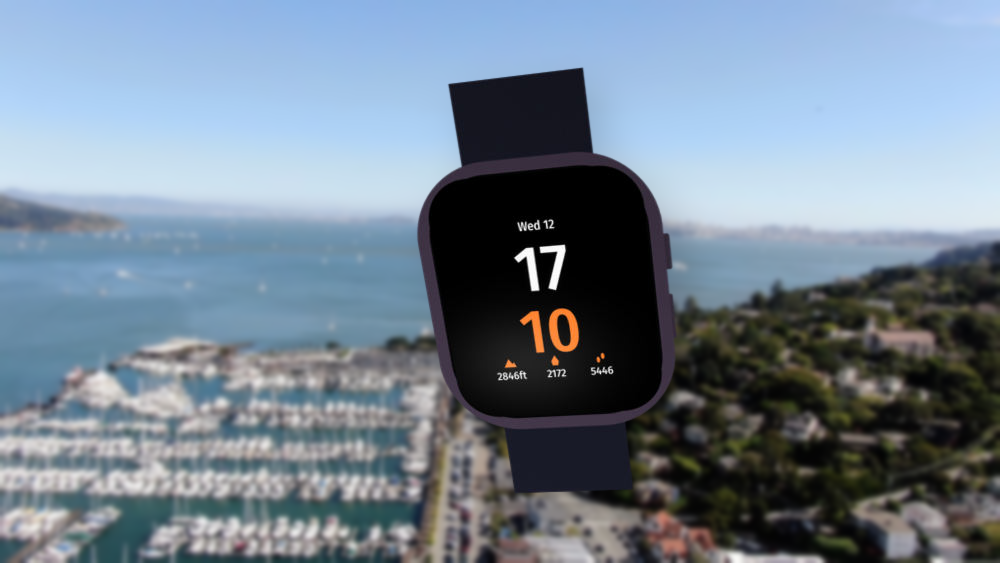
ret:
{"hour": 17, "minute": 10}
